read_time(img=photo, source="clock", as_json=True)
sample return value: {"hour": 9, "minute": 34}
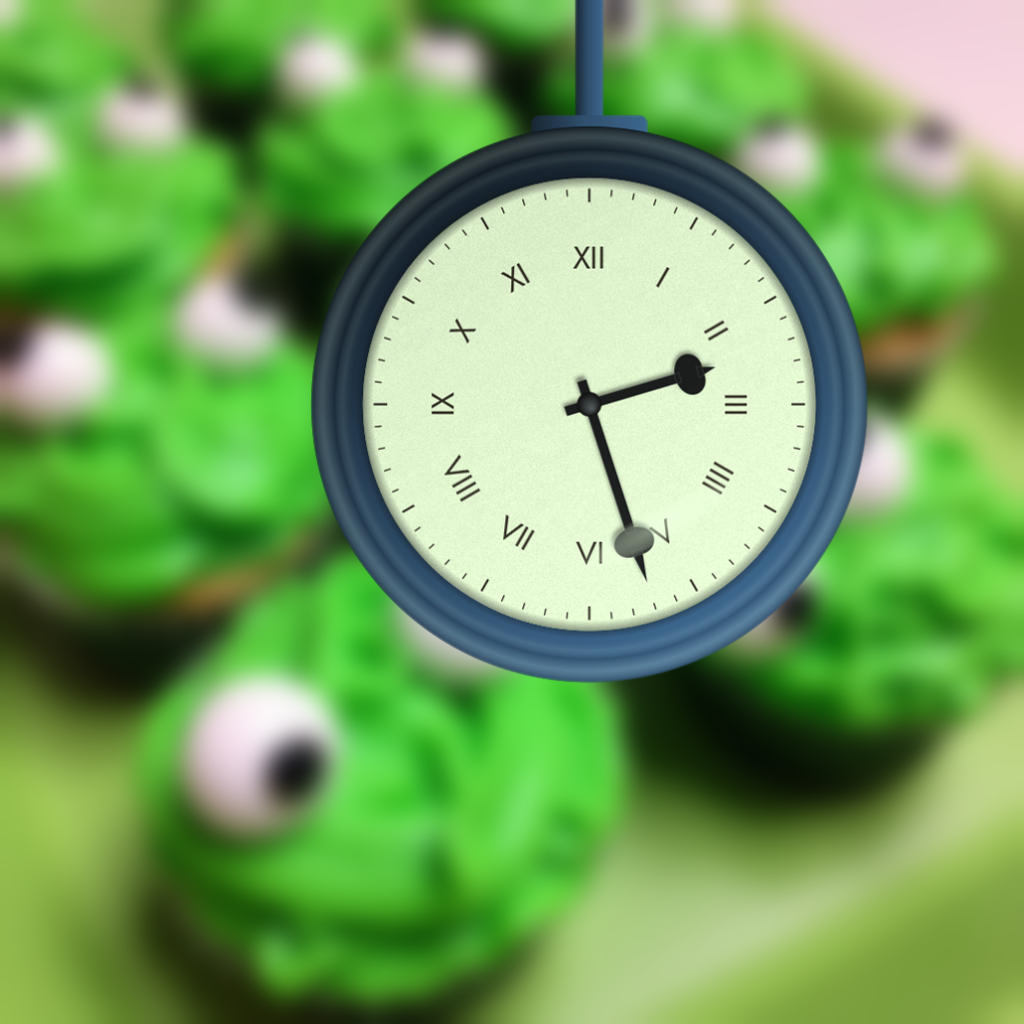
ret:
{"hour": 2, "minute": 27}
